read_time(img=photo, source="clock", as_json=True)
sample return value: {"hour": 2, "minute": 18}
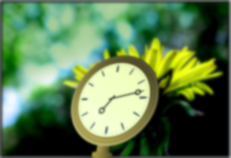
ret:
{"hour": 7, "minute": 13}
